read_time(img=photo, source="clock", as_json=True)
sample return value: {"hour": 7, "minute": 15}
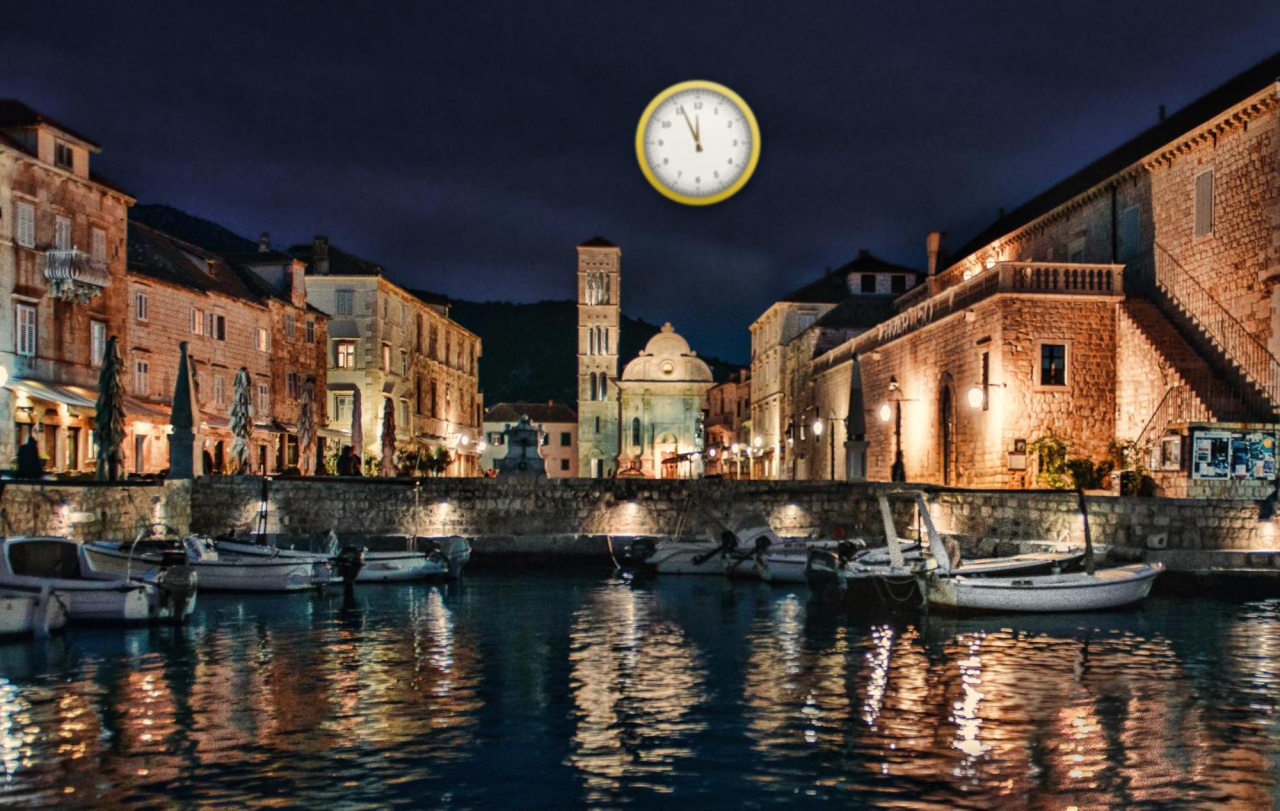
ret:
{"hour": 11, "minute": 56}
